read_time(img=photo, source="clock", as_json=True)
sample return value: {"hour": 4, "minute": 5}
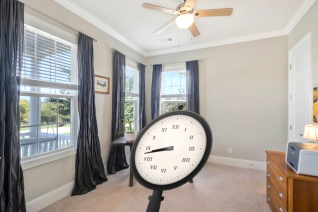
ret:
{"hour": 8, "minute": 43}
